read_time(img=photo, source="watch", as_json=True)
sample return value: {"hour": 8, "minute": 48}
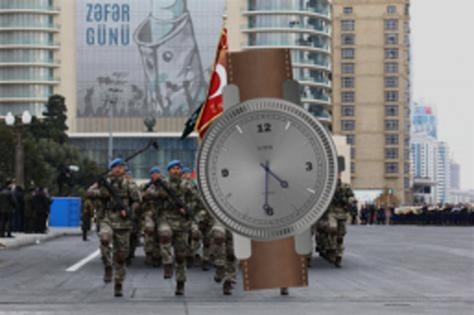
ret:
{"hour": 4, "minute": 31}
